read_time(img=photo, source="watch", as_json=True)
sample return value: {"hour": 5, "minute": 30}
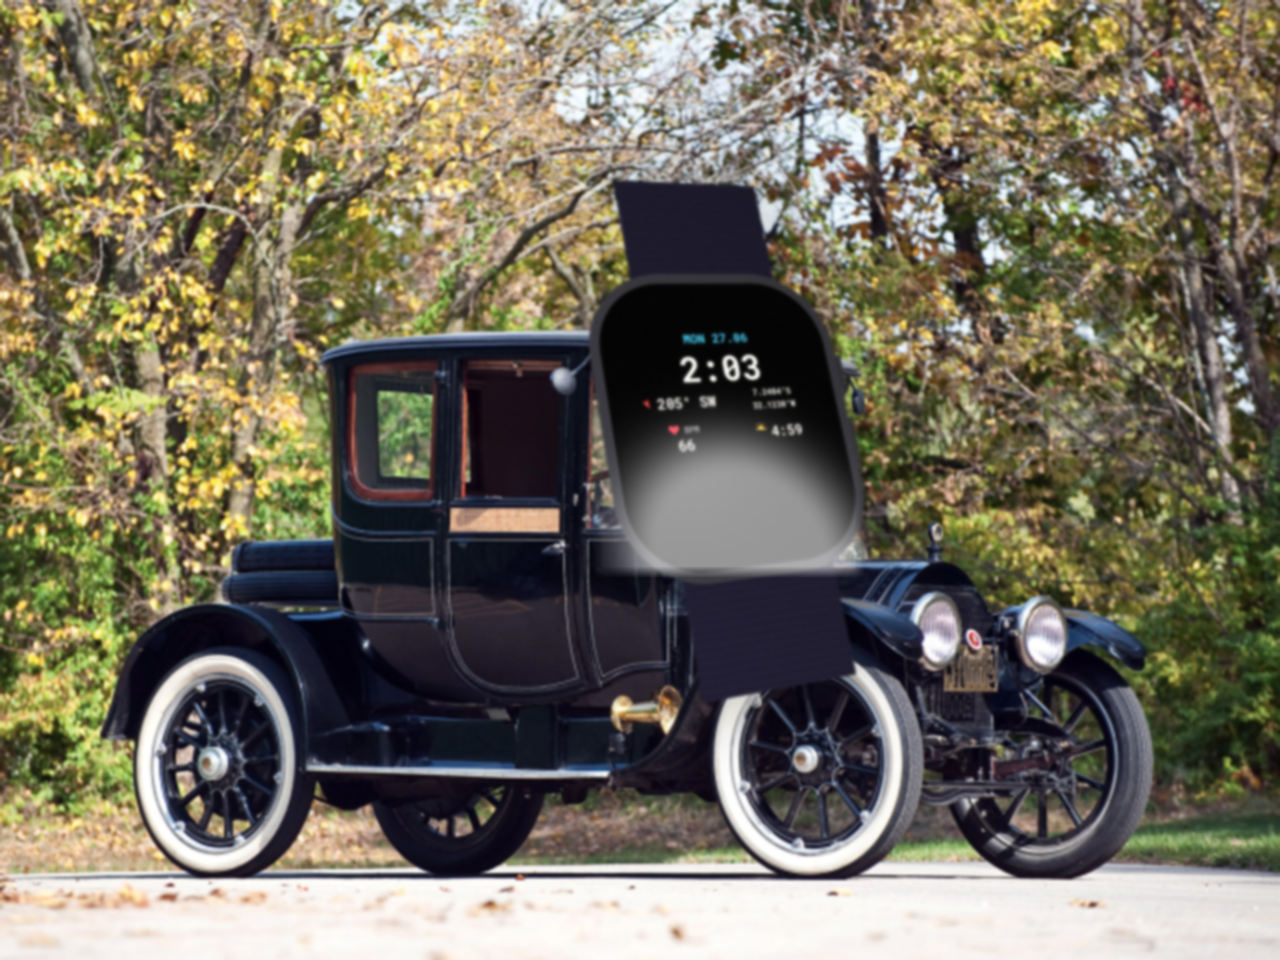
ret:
{"hour": 2, "minute": 3}
